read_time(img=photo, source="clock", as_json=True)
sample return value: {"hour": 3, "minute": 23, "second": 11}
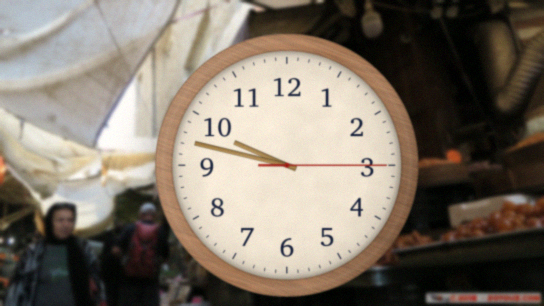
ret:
{"hour": 9, "minute": 47, "second": 15}
